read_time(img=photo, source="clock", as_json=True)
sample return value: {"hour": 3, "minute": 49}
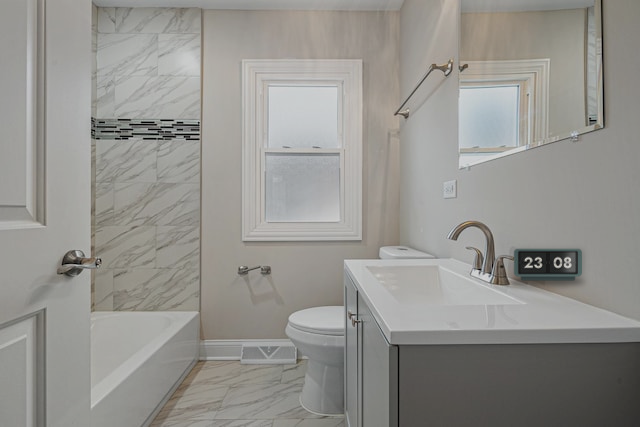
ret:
{"hour": 23, "minute": 8}
